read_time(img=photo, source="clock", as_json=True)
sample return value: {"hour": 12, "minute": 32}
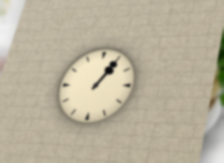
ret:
{"hour": 1, "minute": 5}
